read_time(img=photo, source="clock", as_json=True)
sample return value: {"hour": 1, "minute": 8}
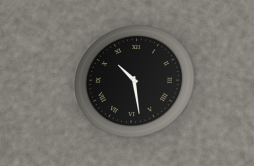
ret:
{"hour": 10, "minute": 28}
